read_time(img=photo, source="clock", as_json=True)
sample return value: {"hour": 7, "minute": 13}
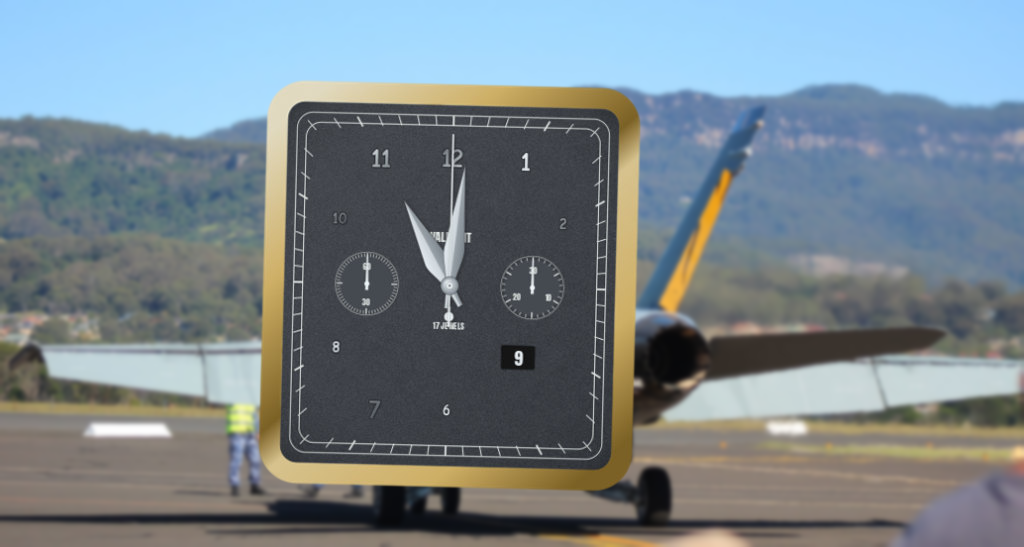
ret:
{"hour": 11, "minute": 1}
